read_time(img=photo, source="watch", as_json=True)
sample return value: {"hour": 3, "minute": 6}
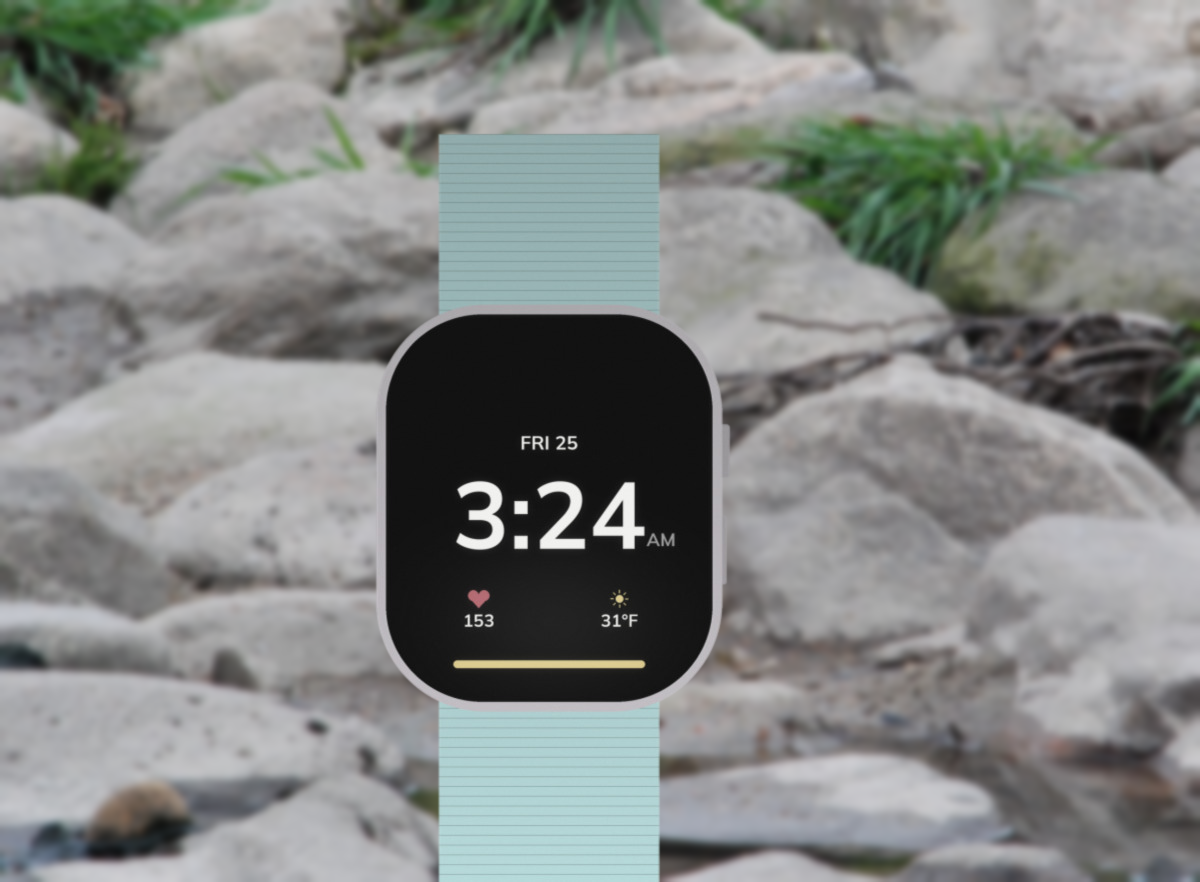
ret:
{"hour": 3, "minute": 24}
